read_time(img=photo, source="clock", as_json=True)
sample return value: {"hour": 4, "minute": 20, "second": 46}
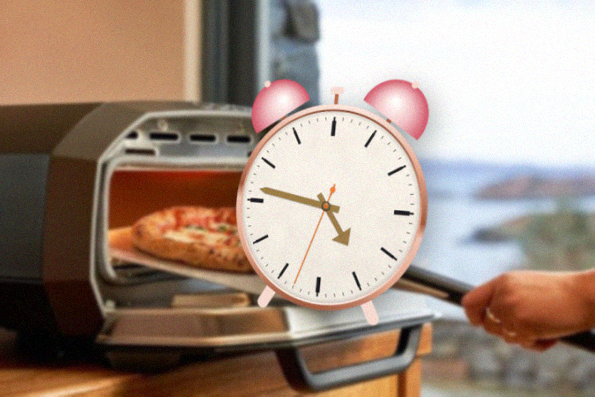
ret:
{"hour": 4, "minute": 46, "second": 33}
